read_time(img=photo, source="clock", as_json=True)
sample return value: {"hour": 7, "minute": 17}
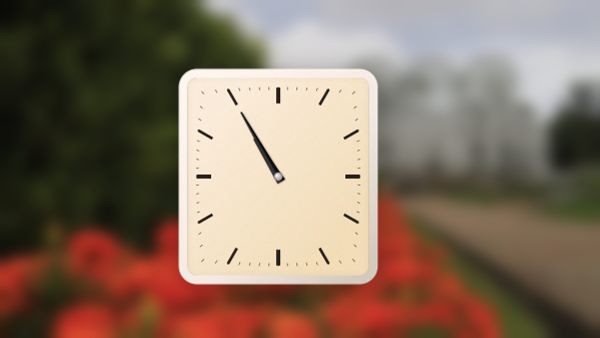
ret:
{"hour": 10, "minute": 55}
